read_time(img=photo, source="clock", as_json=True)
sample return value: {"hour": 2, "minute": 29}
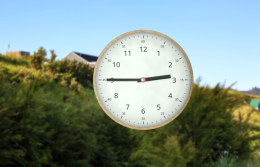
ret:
{"hour": 2, "minute": 45}
